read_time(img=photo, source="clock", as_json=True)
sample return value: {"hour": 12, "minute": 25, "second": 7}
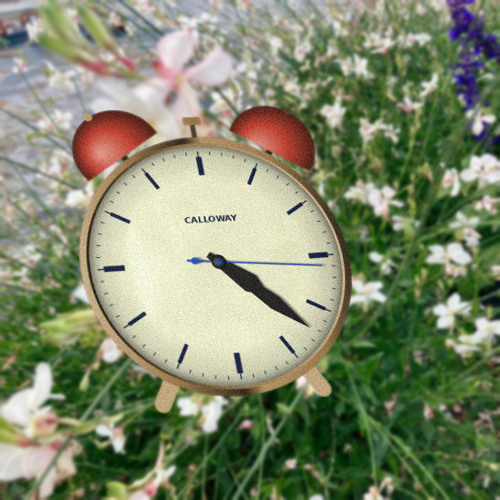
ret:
{"hour": 4, "minute": 22, "second": 16}
